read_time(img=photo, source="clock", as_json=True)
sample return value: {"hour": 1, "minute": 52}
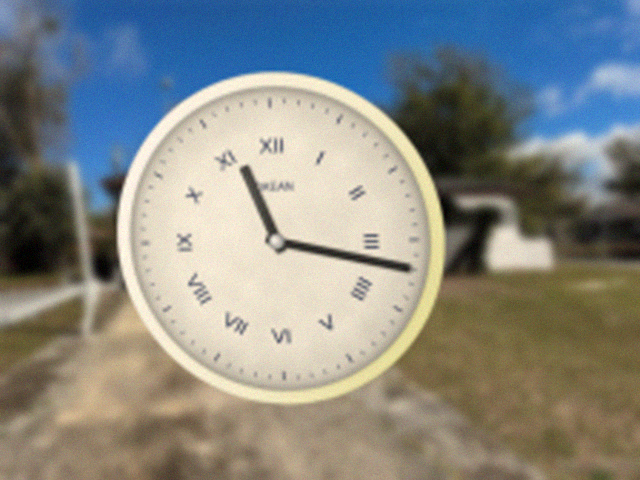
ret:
{"hour": 11, "minute": 17}
